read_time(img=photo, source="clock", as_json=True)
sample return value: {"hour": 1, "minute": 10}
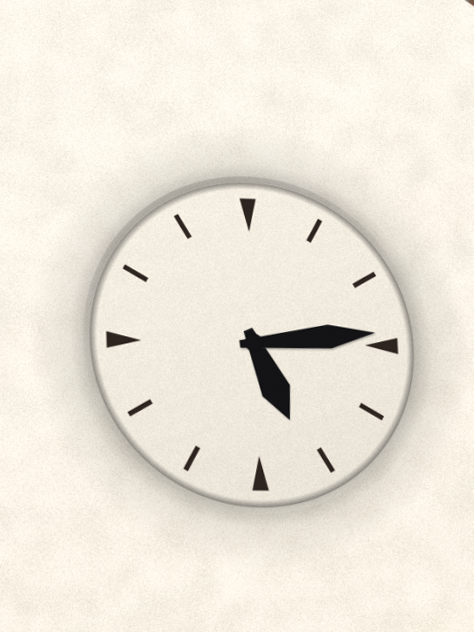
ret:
{"hour": 5, "minute": 14}
